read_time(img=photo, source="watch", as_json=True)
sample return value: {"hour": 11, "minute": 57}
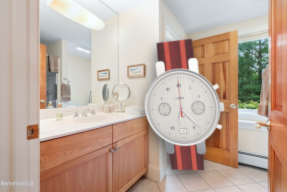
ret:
{"hour": 6, "minute": 23}
